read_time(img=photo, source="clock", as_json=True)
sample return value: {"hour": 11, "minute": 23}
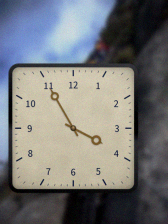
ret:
{"hour": 3, "minute": 55}
